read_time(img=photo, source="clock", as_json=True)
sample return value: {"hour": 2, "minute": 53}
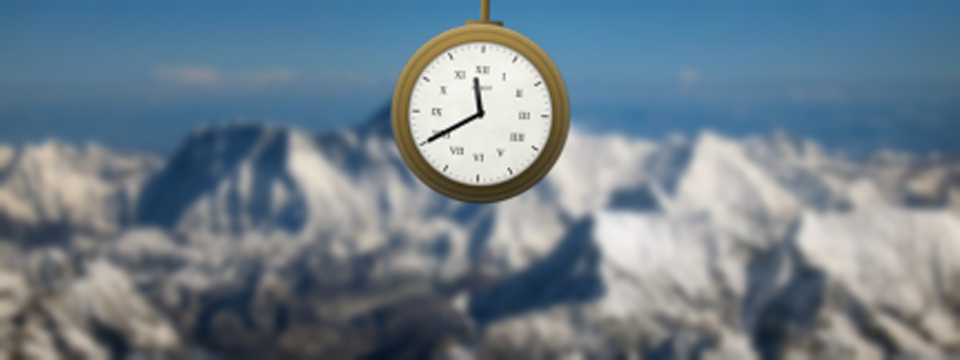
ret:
{"hour": 11, "minute": 40}
